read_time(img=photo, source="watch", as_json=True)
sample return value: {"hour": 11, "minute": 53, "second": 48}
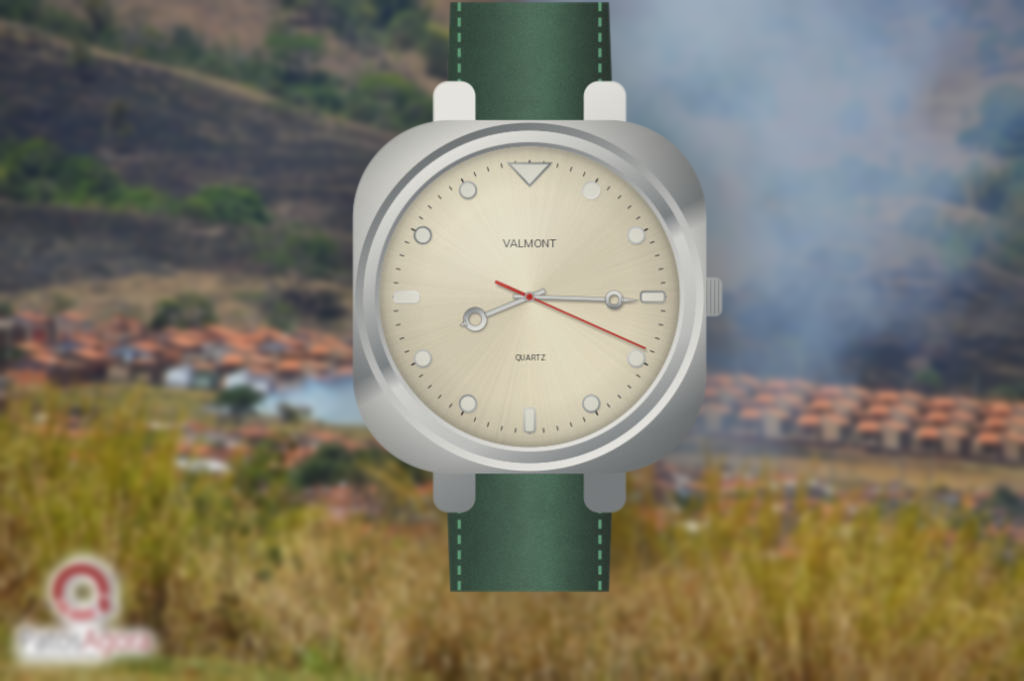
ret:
{"hour": 8, "minute": 15, "second": 19}
